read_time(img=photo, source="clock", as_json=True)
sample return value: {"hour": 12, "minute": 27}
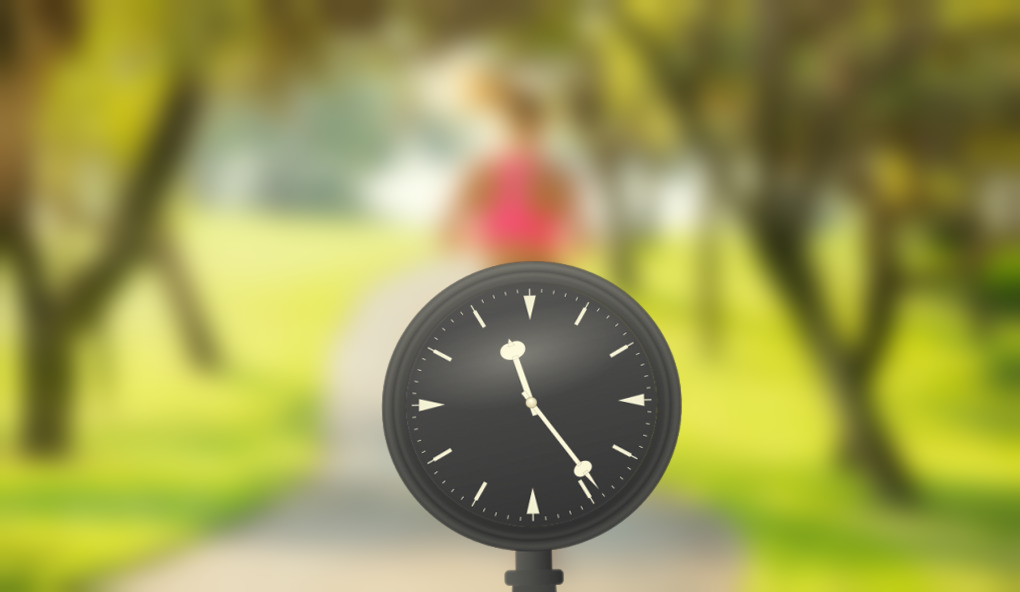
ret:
{"hour": 11, "minute": 24}
